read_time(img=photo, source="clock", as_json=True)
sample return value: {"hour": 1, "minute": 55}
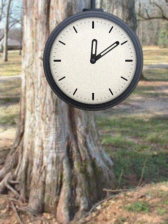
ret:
{"hour": 12, "minute": 9}
